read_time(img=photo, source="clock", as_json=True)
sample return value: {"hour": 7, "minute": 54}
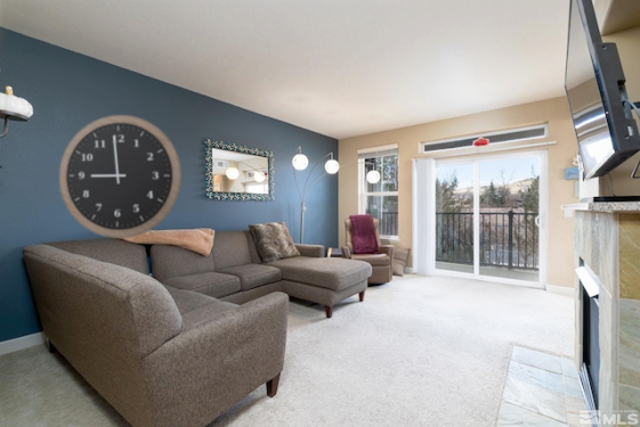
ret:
{"hour": 8, "minute": 59}
